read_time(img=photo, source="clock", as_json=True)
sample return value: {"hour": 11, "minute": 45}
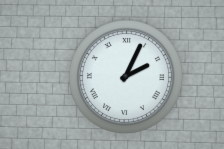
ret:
{"hour": 2, "minute": 4}
